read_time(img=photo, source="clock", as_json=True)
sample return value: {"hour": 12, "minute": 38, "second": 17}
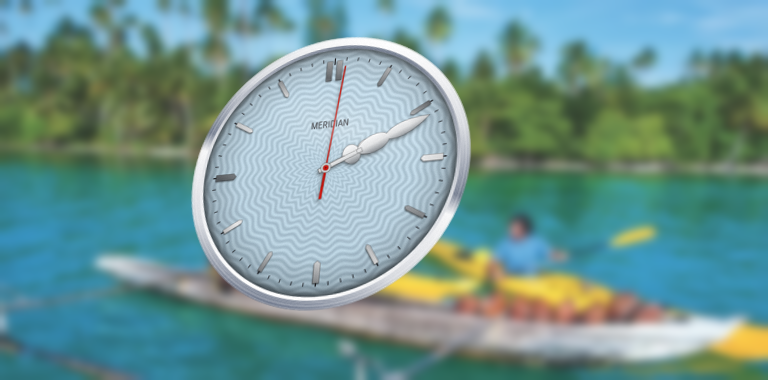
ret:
{"hour": 2, "minute": 11, "second": 1}
